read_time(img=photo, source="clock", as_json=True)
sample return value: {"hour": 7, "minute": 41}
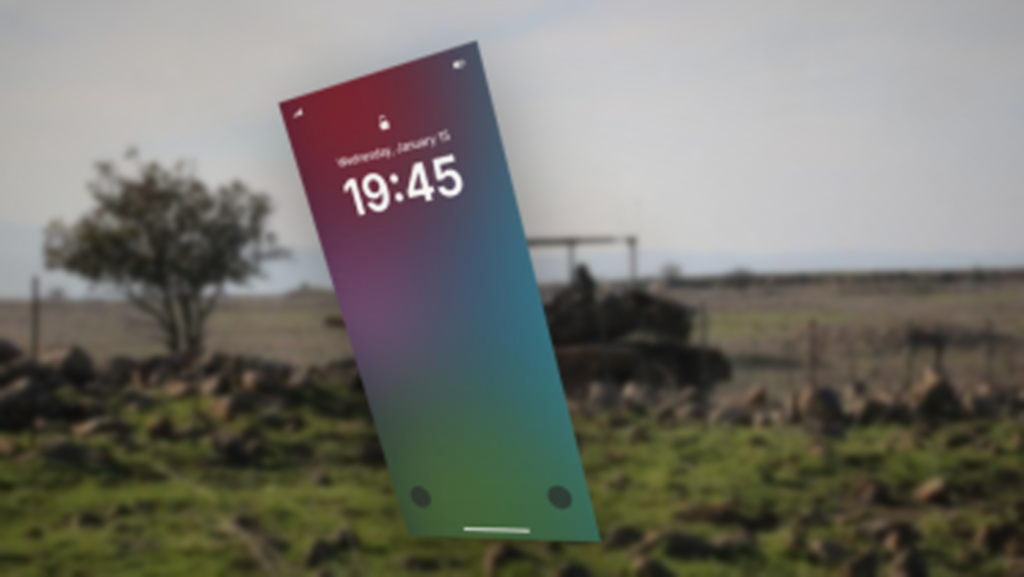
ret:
{"hour": 19, "minute": 45}
